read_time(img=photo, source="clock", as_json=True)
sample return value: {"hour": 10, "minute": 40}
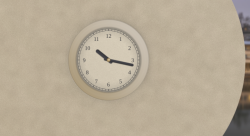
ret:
{"hour": 10, "minute": 17}
